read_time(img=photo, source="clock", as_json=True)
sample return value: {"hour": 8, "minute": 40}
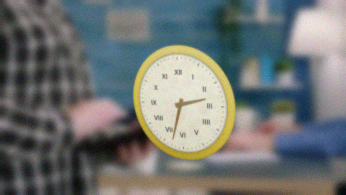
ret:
{"hour": 2, "minute": 33}
